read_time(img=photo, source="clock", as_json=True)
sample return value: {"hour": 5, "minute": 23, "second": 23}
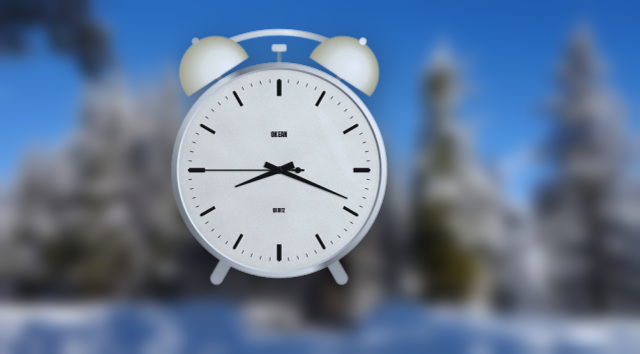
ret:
{"hour": 8, "minute": 18, "second": 45}
